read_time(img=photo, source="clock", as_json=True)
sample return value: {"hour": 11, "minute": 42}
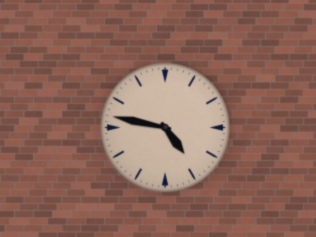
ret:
{"hour": 4, "minute": 47}
